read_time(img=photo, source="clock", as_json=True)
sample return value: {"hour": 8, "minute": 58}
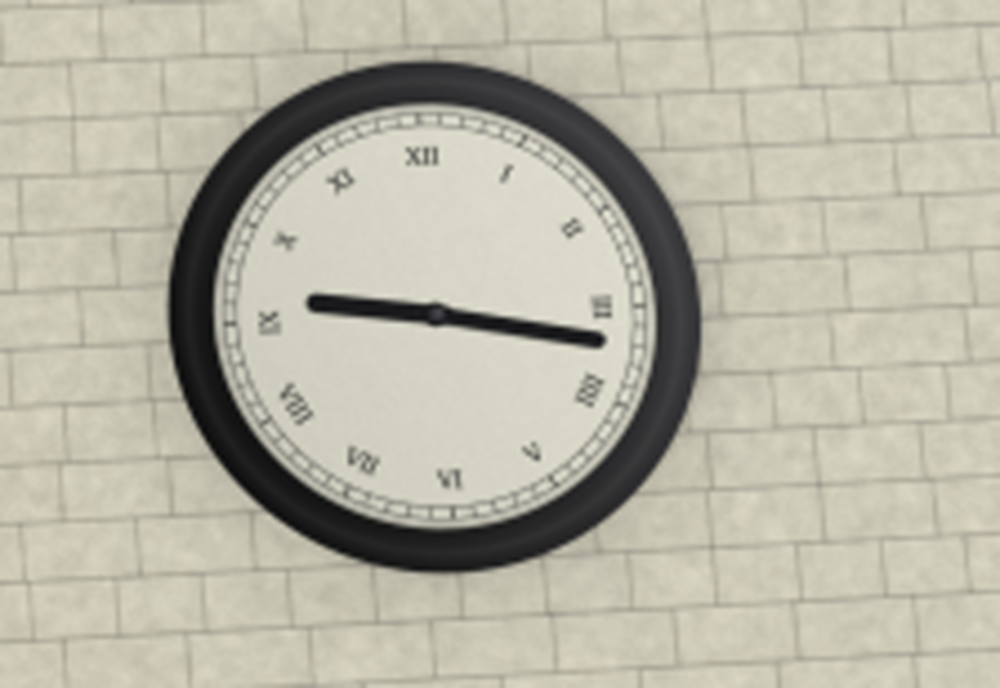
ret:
{"hour": 9, "minute": 17}
